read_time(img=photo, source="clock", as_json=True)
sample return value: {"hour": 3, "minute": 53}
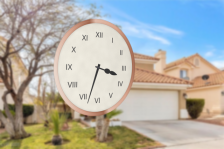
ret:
{"hour": 3, "minute": 33}
